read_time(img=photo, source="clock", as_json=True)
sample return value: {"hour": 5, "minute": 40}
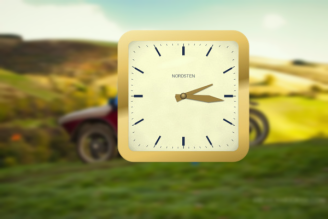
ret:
{"hour": 2, "minute": 16}
